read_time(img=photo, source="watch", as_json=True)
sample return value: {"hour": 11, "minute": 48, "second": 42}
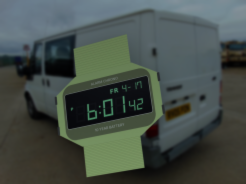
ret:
{"hour": 6, "minute": 1, "second": 42}
